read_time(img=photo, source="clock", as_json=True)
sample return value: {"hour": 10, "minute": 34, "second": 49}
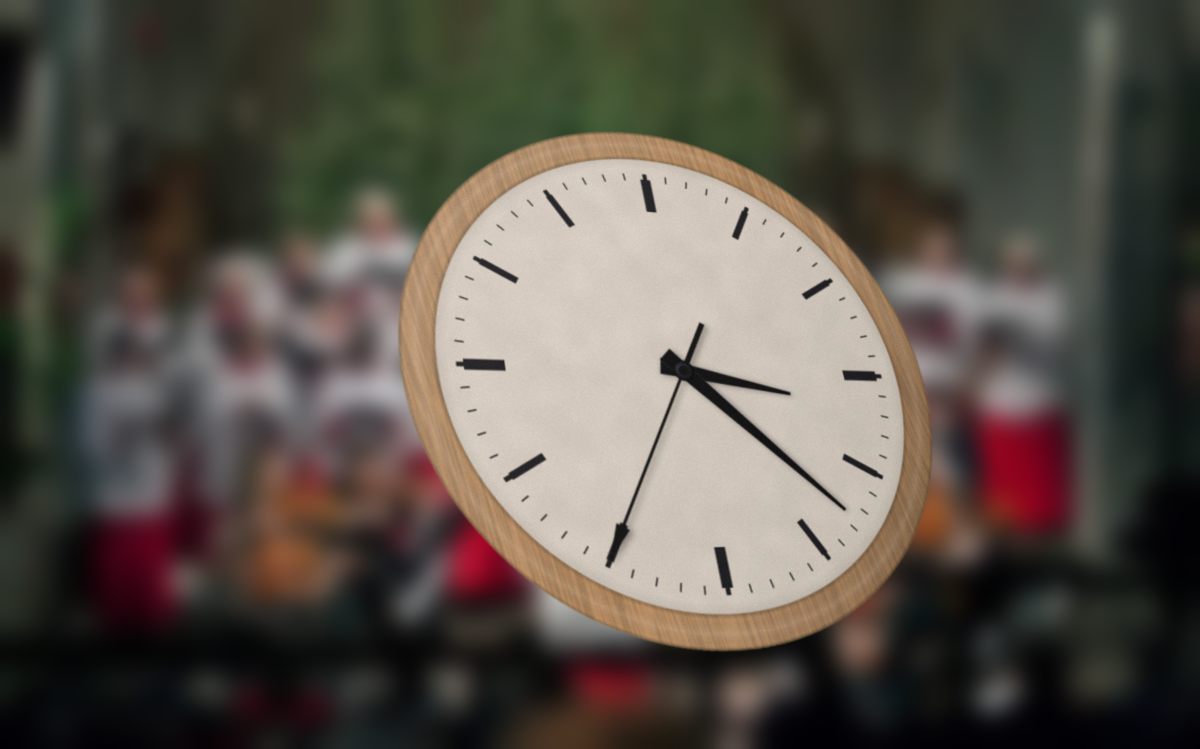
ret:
{"hour": 3, "minute": 22, "second": 35}
